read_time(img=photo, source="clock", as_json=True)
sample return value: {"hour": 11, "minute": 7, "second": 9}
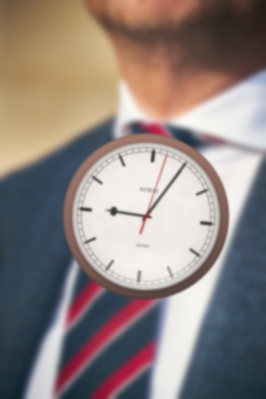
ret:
{"hour": 9, "minute": 5, "second": 2}
